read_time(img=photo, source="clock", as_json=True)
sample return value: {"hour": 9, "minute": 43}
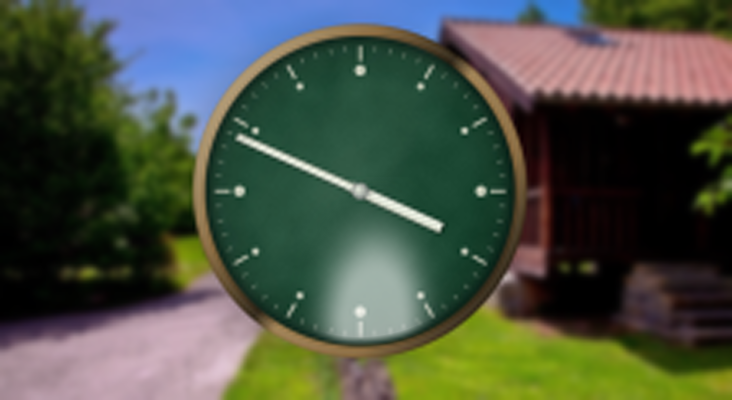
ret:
{"hour": 3, "minute": 49}
